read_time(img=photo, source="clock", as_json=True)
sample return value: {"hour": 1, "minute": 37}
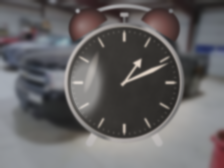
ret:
{"hour": 1, "minute": 11}
